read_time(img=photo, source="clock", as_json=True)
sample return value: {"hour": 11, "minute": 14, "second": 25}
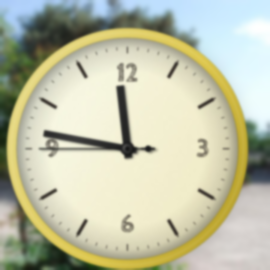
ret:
{"hour": 11, "minute": 46, "second": 45}
